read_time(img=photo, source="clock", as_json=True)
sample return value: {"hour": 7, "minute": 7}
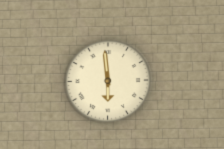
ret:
{"hour": 5, "minute": 59}
